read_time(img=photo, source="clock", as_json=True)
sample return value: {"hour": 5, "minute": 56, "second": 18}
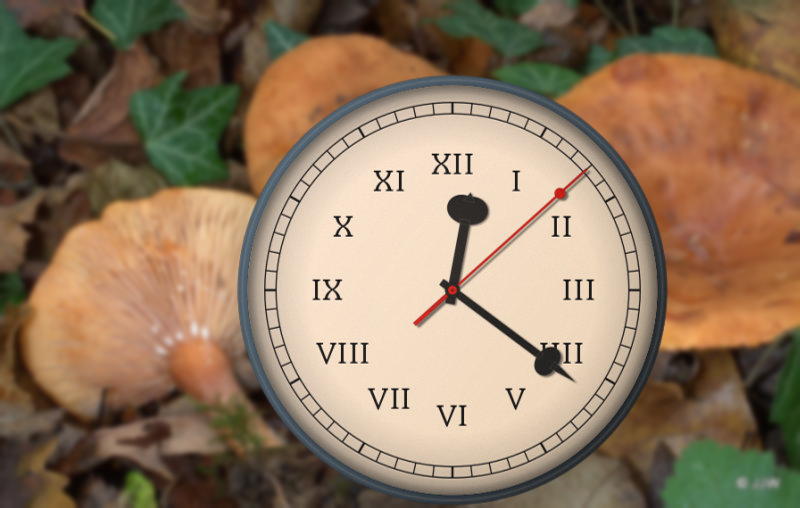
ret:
{"hour": 12, "minute": 21, "second": 8}
